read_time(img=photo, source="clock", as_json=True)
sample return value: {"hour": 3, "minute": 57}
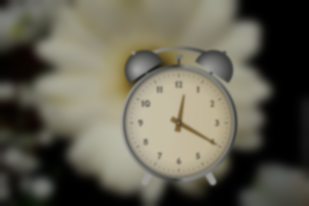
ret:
{"hour": 12, "minute": 20}
